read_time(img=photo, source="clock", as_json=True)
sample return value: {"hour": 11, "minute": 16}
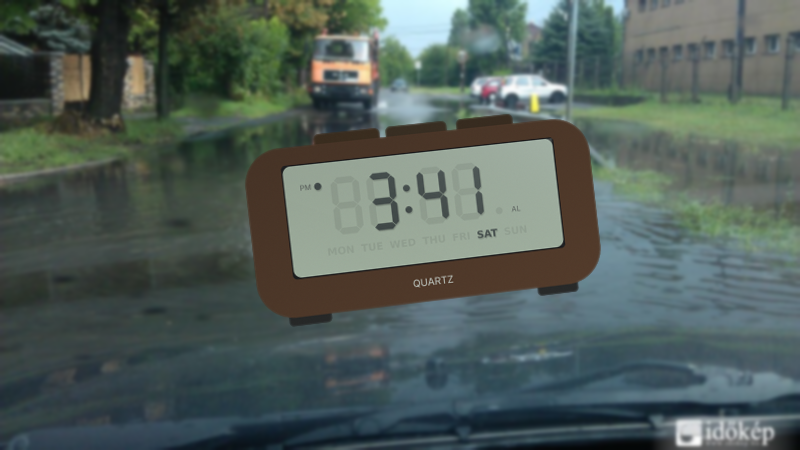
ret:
{"hour": 3, "minute": 41}
